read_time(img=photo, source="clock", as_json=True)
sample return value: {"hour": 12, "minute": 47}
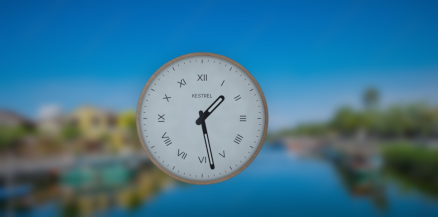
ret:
{"hour": 1, "minute": 28}
